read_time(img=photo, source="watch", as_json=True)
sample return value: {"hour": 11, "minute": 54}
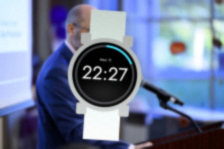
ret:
{"hour": 22, "minute": 27}
